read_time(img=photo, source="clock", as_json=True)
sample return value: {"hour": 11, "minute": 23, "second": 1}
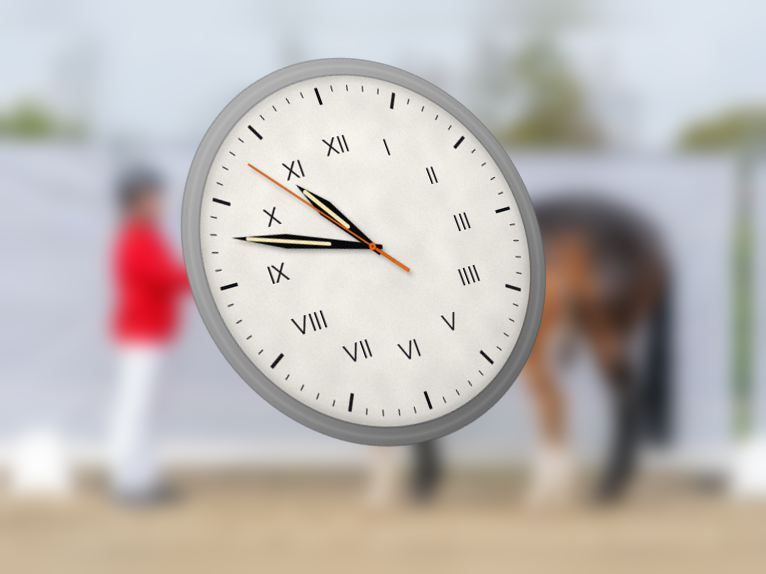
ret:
{"hour": 10, "minute": 47, "second": 53}
